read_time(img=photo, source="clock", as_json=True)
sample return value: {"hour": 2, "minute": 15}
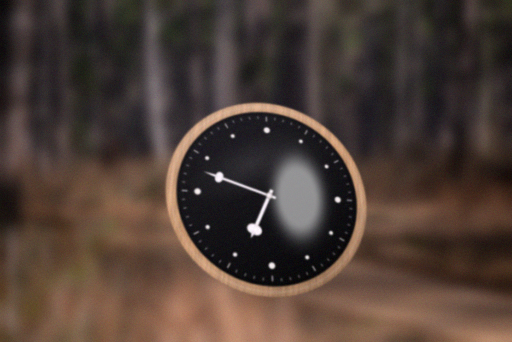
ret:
{"hour": 6, "minute": 48}
